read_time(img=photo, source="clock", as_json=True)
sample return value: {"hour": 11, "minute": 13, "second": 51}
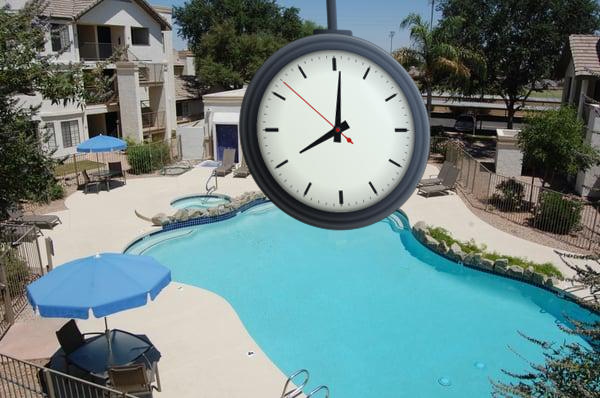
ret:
{"hour": 8, "minute": 0, "second": 52}
